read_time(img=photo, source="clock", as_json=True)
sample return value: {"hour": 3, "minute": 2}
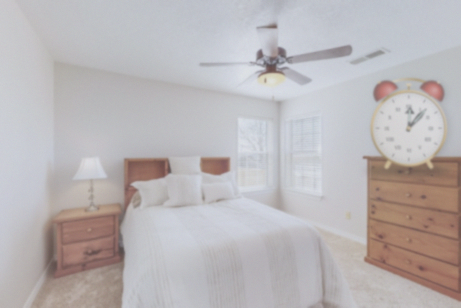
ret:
{"hour": 12, "minute": 7}
